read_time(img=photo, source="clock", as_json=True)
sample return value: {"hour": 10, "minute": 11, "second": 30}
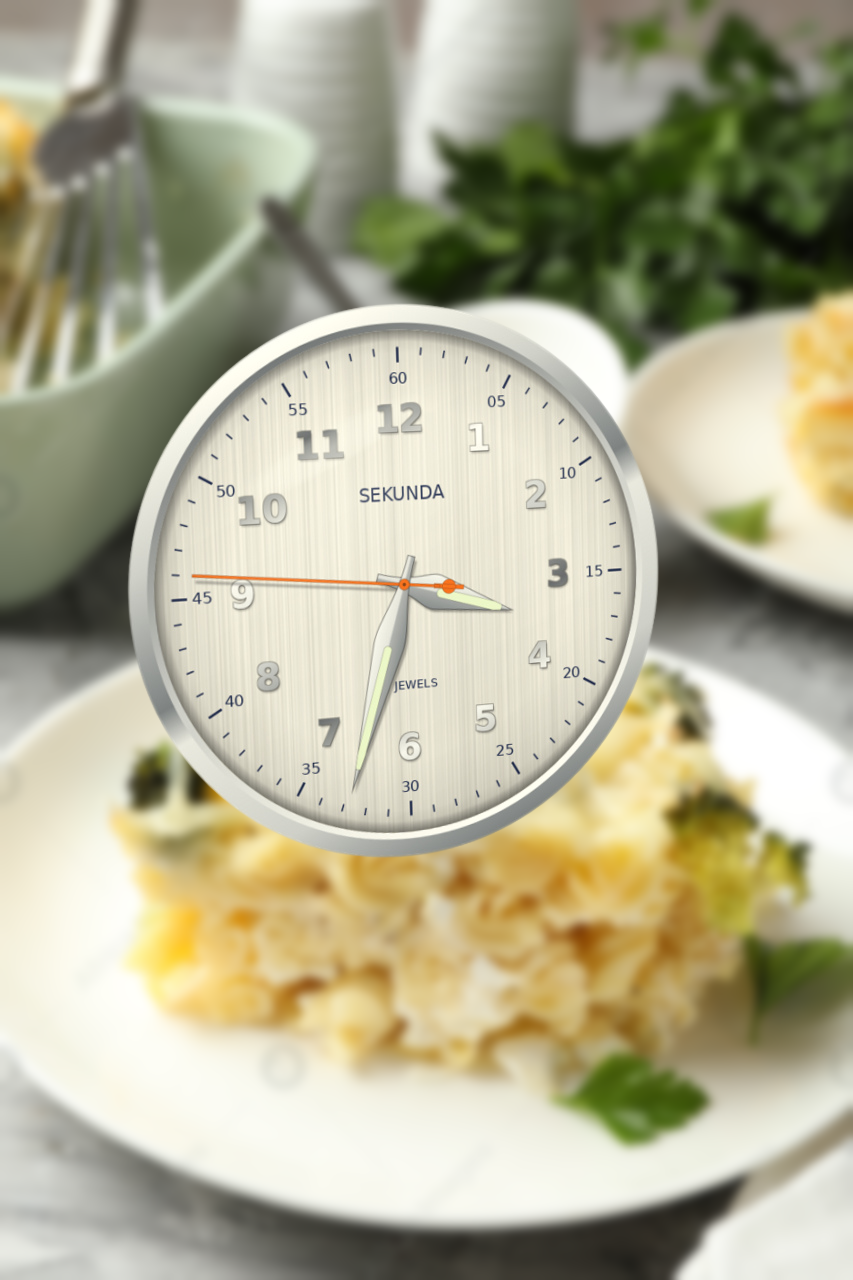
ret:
{"hour": 3, "minute": 32, "second": 46}
